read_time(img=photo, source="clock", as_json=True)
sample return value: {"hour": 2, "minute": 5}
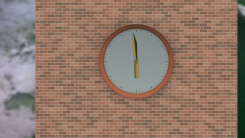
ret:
{"hour": 5, "minute": 59}
